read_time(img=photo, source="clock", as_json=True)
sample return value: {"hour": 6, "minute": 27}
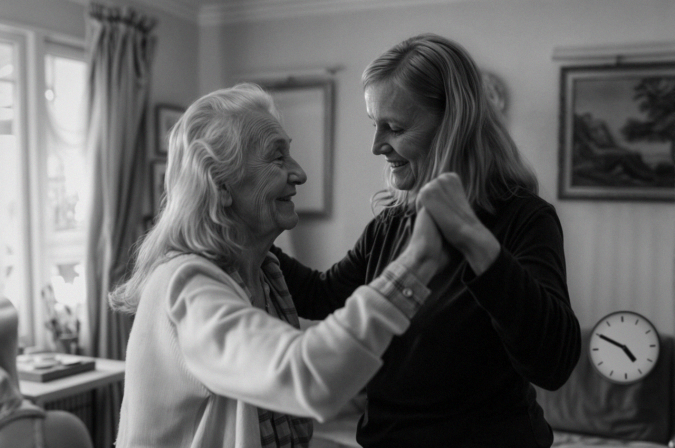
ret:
{"hour": 4, "minute": 50}
